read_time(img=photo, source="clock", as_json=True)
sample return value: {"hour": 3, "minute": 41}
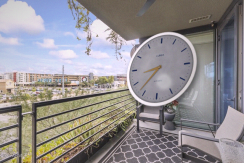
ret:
{"hour": 8, "minute": 37}
